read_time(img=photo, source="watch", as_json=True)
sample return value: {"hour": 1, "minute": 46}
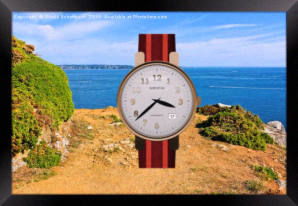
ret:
{"hour": 3, "minute": 38}
